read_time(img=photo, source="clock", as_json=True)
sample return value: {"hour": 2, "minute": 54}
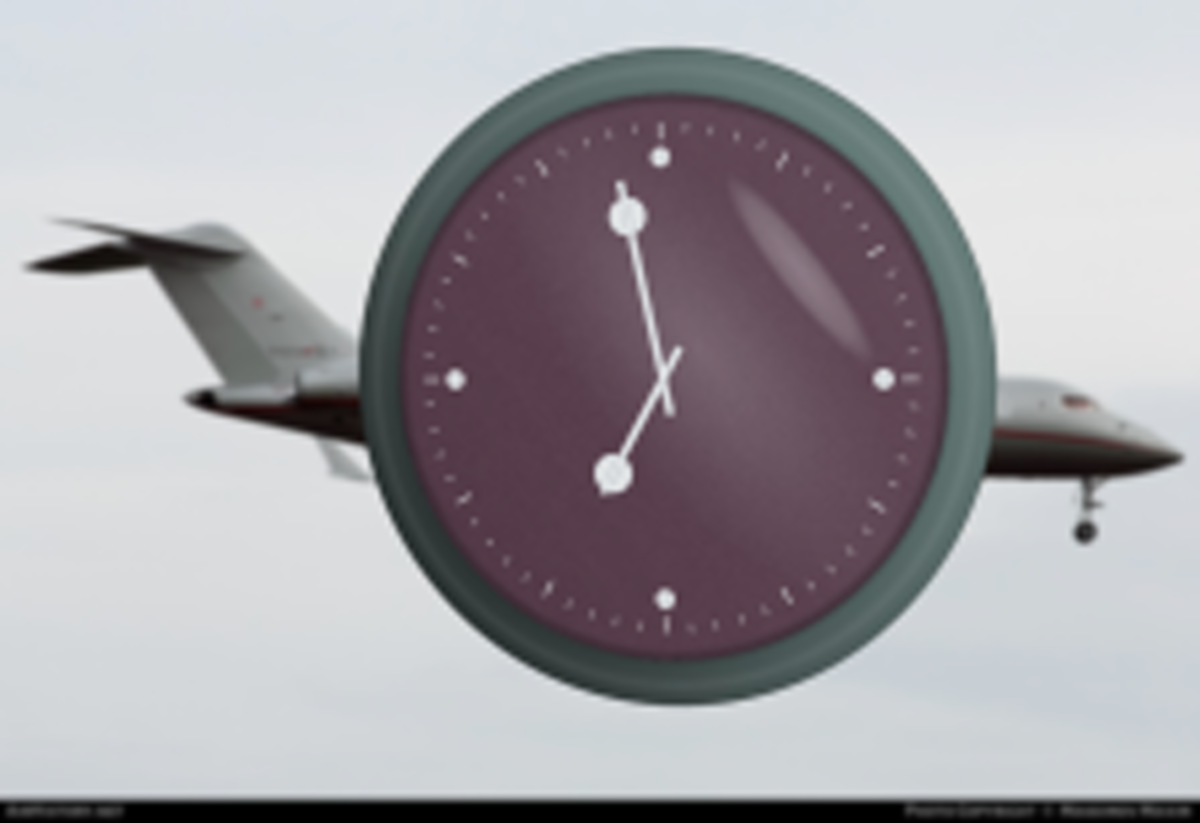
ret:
{"hour": 6, "minute": 58}
